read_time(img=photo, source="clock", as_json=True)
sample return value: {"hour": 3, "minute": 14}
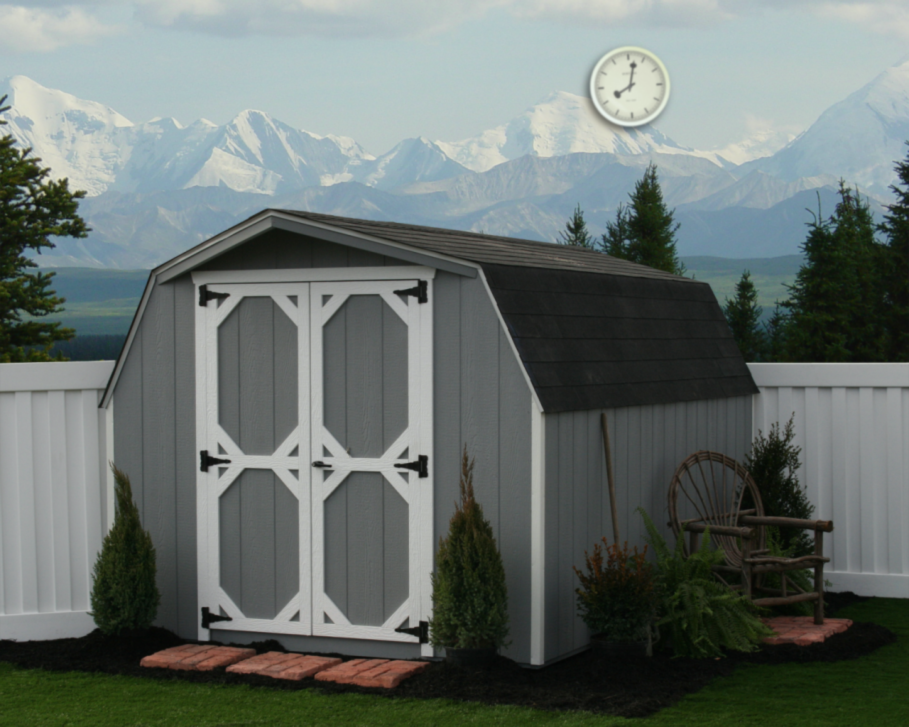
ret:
{"hour": 8, "minute": 2}
